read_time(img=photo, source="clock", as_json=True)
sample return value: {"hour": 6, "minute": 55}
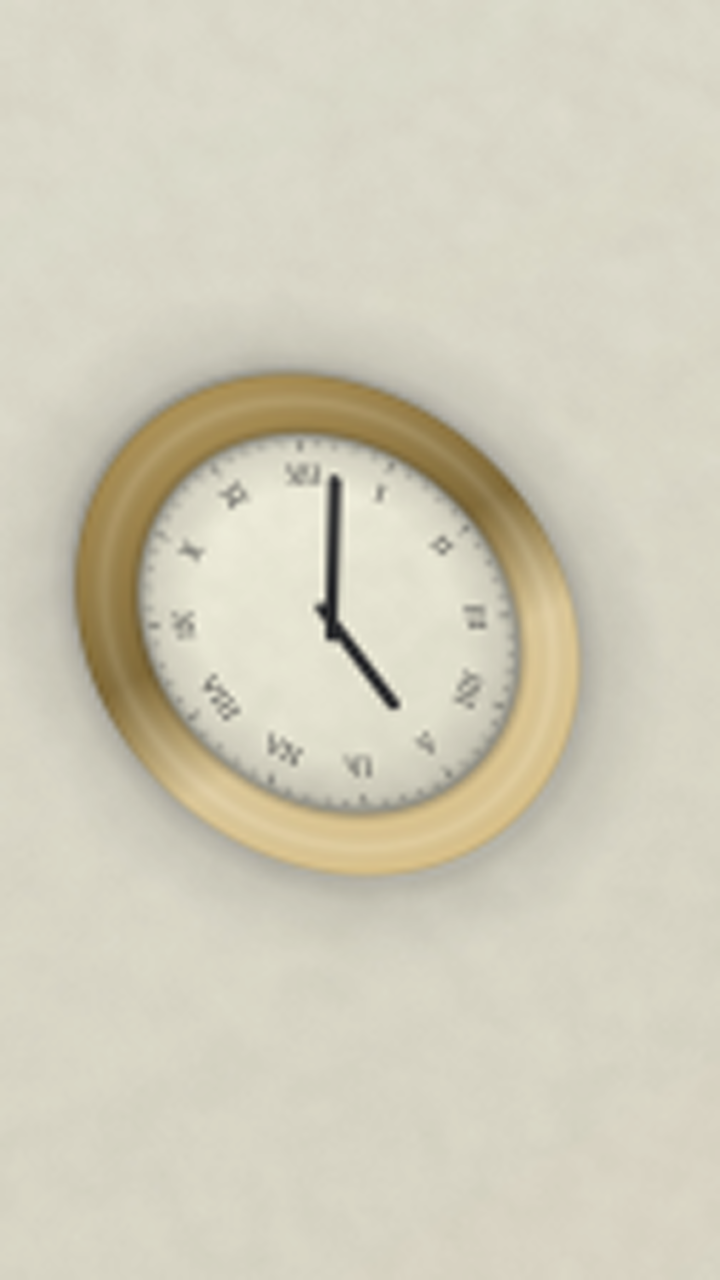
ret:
{"hour": 5, "minute": 2}
